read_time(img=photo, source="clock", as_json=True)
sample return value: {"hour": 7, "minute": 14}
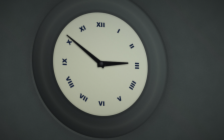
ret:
{"hour": 2, "minute": 51}
